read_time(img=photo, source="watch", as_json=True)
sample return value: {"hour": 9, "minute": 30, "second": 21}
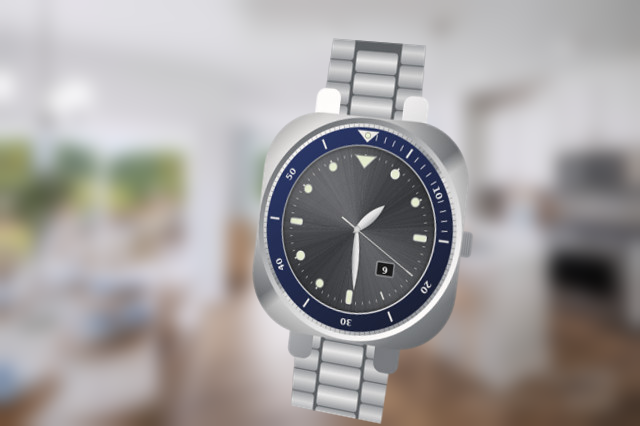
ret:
{"hour": 1, "minute": 29, "second": 20}
